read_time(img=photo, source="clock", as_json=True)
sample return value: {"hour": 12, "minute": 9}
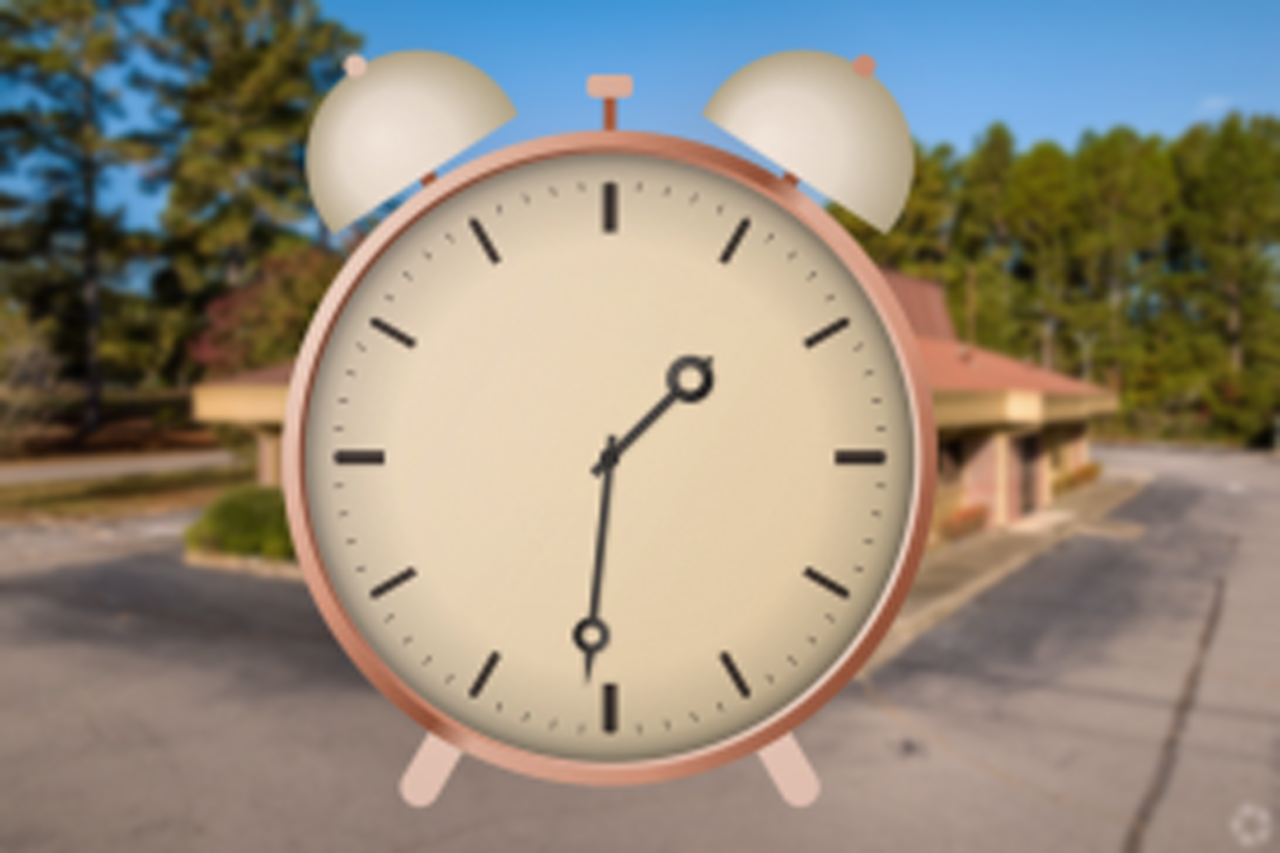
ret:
{"hour": 1, "minute": 31}
